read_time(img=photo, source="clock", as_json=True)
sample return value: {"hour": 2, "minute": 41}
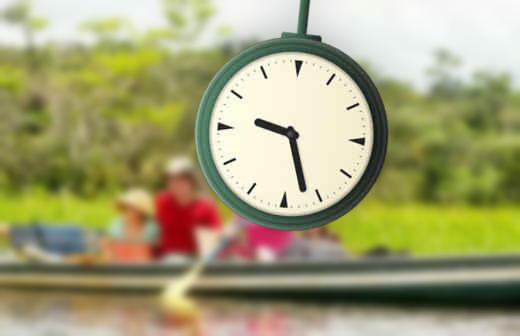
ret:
{"hour": 9, "minute": 27}
